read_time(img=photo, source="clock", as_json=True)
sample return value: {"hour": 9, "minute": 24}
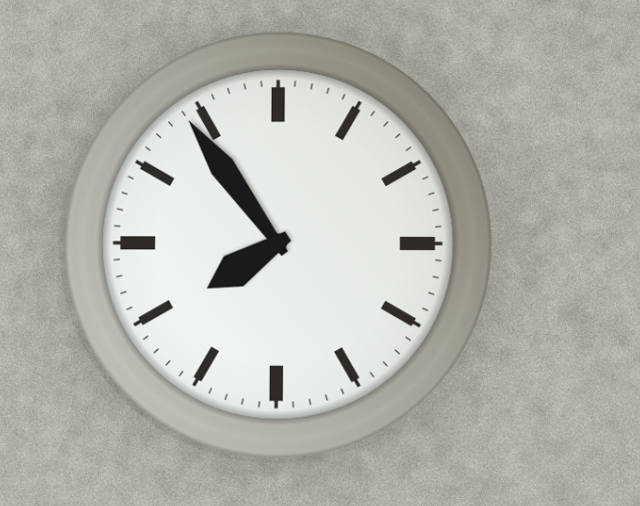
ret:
{"hour": 7, "minute": 54}
